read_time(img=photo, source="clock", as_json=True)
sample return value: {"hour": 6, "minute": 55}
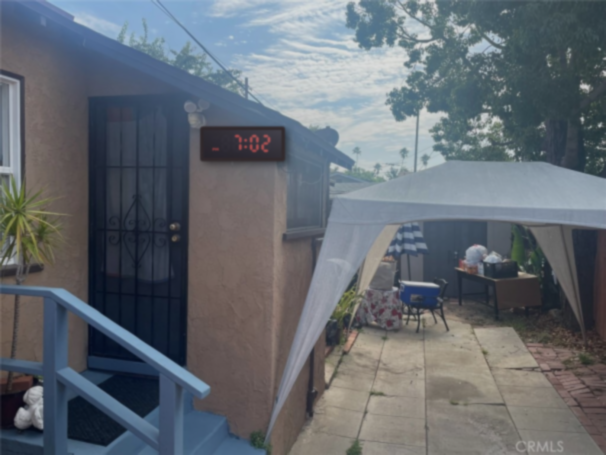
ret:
{"hour": 7, "minute": 2}
